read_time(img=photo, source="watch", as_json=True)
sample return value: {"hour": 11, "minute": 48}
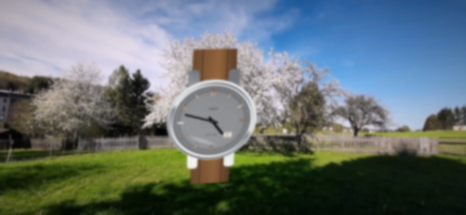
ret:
{"hour": 4, "minute": 48}
